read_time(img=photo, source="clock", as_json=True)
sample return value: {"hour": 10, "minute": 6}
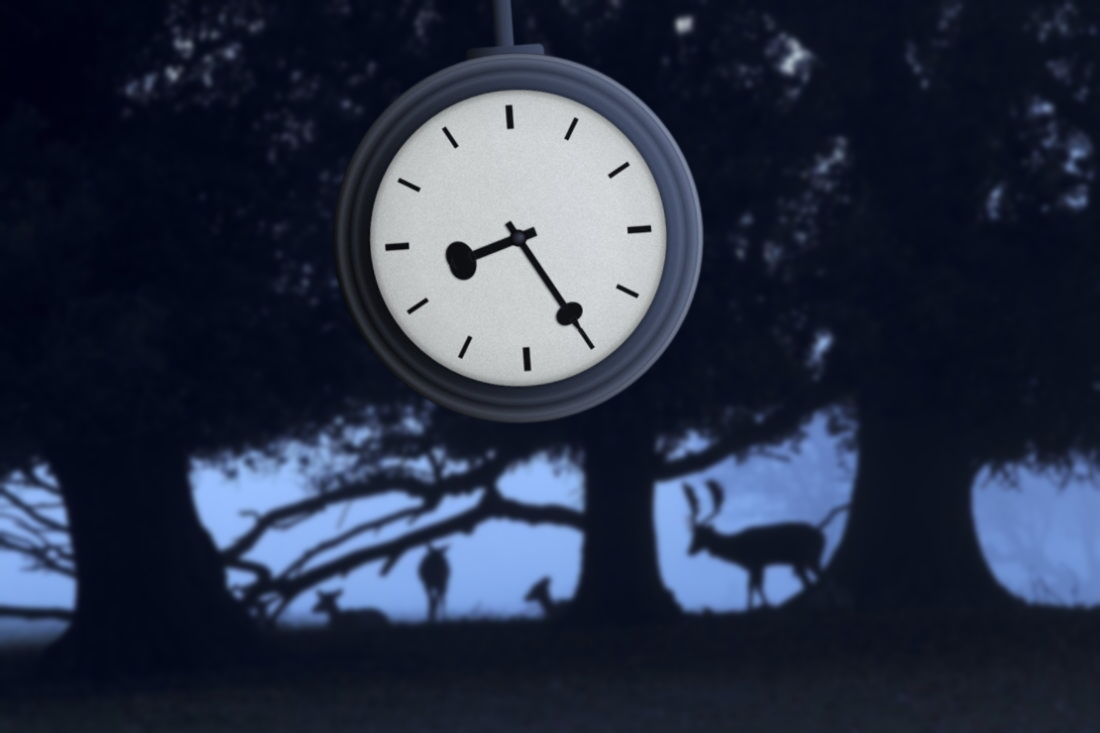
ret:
{"hour": 8, "minute": 25}
